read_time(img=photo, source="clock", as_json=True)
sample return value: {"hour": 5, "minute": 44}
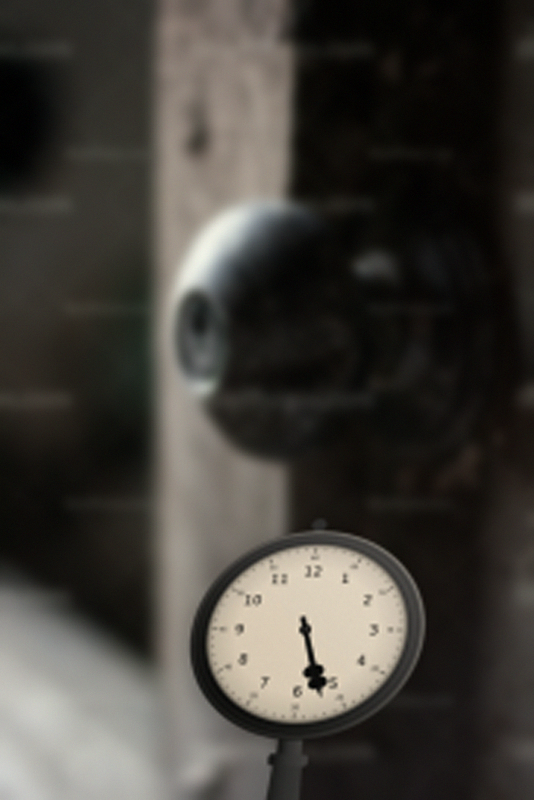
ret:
{"hour": 5, "minute": 27}
